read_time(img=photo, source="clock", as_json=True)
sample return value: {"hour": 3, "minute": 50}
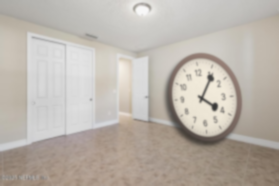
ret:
{"hour": 4, "minute": 6}
